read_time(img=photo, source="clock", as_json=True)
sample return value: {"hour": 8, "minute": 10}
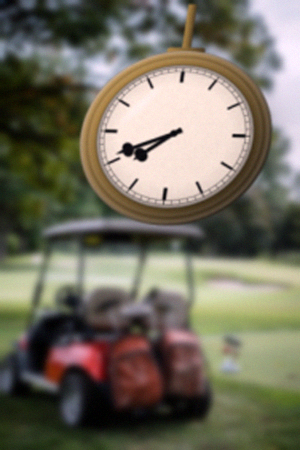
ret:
{"hour": 7, "minute": 41}
